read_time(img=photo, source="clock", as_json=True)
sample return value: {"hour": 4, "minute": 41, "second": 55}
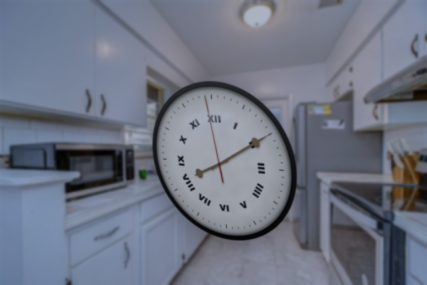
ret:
{"hour": 8, "minute": 9, "second": 59}
